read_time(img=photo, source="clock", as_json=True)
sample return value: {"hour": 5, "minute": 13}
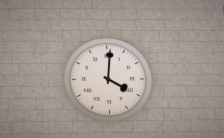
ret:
{"hour": 4, "minute": 1}
